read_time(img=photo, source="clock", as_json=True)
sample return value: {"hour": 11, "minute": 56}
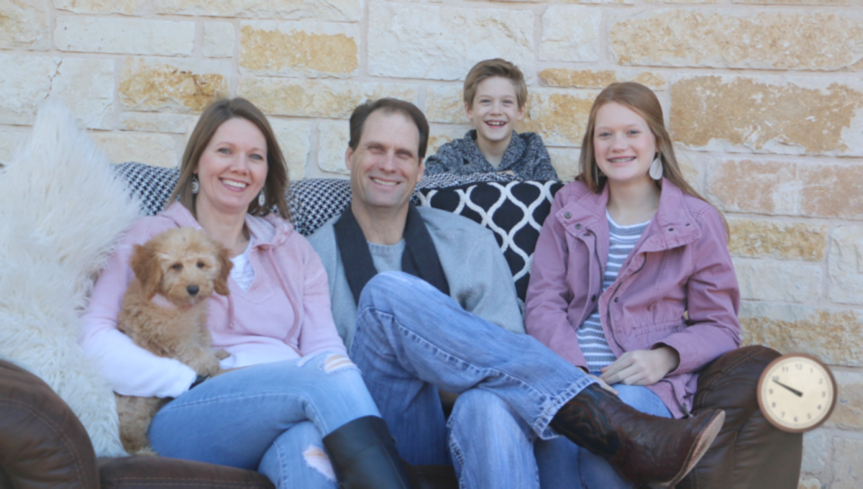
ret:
{"hour": 9, "minute": 49}
